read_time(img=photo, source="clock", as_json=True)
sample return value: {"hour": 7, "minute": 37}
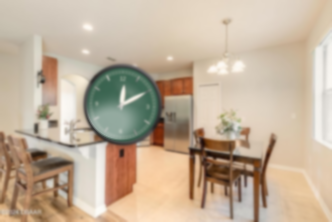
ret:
{"hour": 12, "minute": 10}
